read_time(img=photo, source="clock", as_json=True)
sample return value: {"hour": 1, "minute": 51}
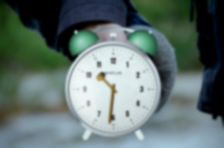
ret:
{"hour": 10, "minute": 31}
